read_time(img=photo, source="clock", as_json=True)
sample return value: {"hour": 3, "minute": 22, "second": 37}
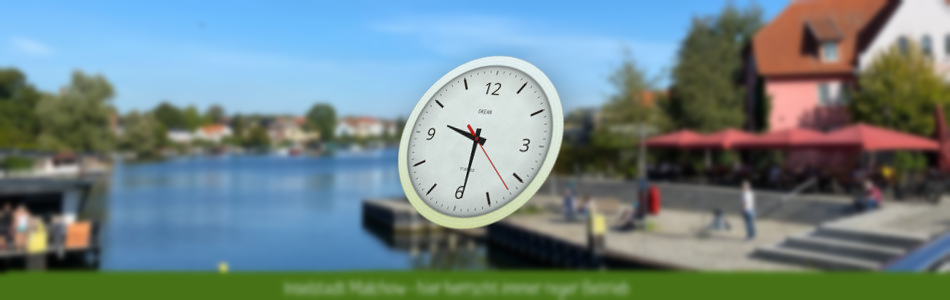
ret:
{"hour": 9, "minute": 29, "second": 22}
